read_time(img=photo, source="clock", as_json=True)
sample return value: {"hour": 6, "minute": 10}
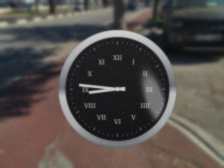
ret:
{"hour": 8, "minute": 46}
